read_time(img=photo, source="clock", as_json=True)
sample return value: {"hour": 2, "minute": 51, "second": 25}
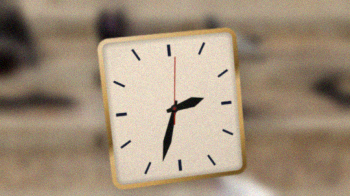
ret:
{"hour": 2, "minute": 33, "second": 1}
